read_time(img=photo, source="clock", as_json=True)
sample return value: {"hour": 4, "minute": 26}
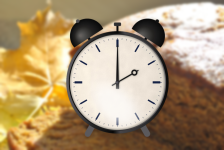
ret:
{"hour": 2, "minute": 0}
